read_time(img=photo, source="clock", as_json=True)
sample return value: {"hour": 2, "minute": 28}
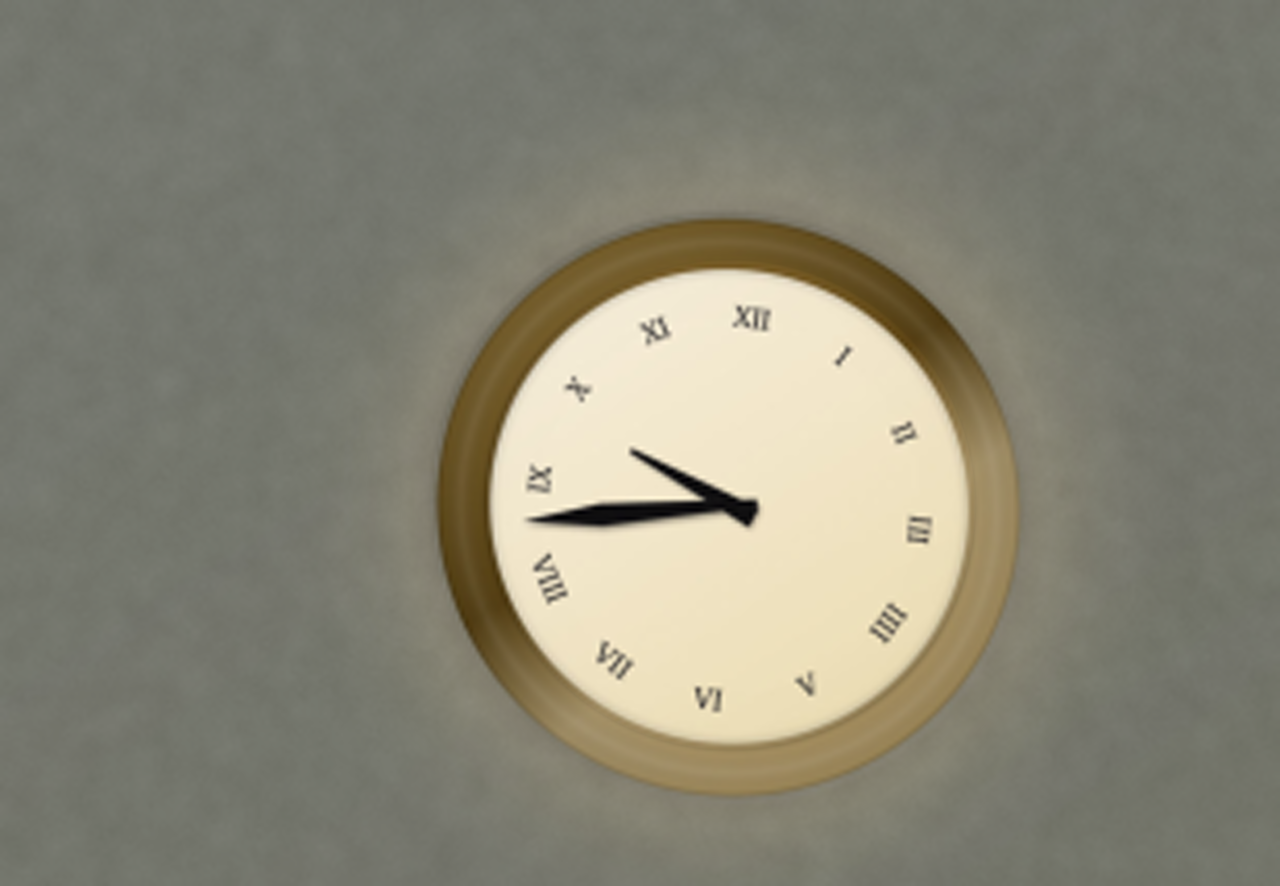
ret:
{"hour": 9, "minute": 43}
